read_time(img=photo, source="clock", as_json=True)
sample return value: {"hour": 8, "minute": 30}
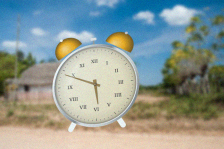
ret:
{"hour": 5, "minute": 49}
